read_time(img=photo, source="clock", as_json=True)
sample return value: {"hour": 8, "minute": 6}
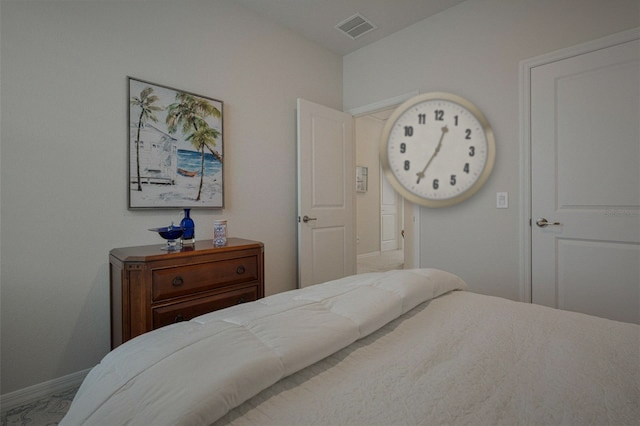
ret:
{"hour": 12, "minute": 35}
